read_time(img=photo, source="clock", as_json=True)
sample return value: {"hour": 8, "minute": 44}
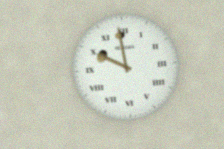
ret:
{"hour": 9, "minute": 59}
